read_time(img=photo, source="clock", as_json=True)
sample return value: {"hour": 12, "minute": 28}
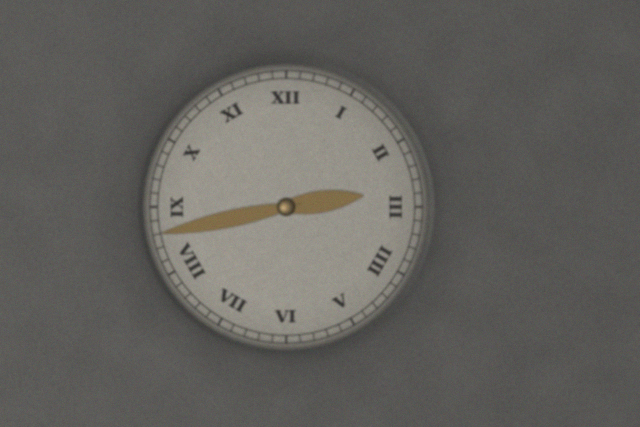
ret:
{"hour": 2, "minute": 43}
